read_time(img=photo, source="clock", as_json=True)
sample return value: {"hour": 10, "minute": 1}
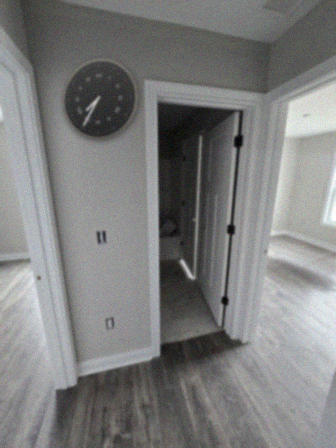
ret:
{"hour": 7, "minute": 35}
